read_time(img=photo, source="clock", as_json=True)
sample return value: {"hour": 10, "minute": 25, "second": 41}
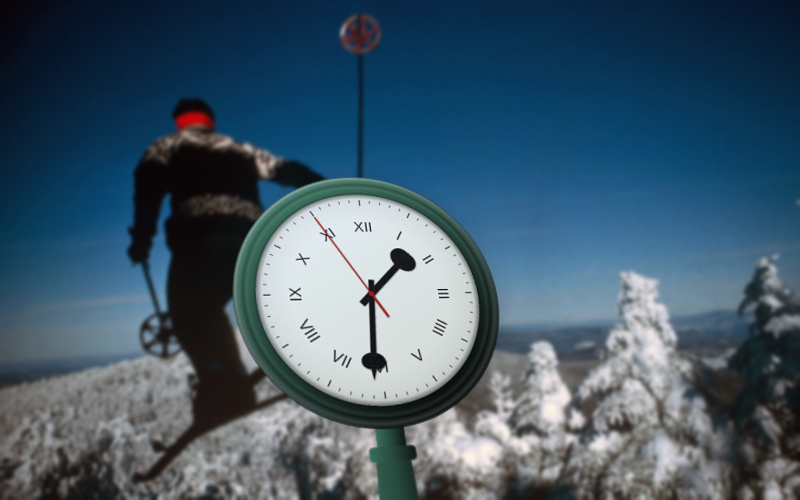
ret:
{"hour": 1, "minute": 30, "second": 55}
